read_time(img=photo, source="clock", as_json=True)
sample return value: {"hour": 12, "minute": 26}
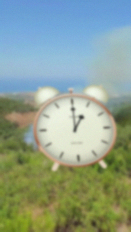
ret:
{"hour": 1, "minute": 0}
